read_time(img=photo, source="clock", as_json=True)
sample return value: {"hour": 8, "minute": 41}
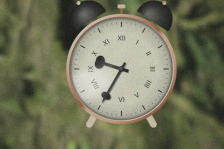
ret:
{"hour": 9, "minute": 35}
